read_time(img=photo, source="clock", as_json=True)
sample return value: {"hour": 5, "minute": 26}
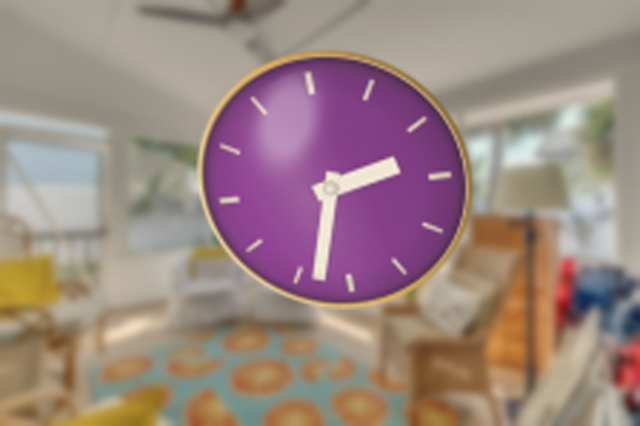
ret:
{"hour": 2, "minute": 33}
